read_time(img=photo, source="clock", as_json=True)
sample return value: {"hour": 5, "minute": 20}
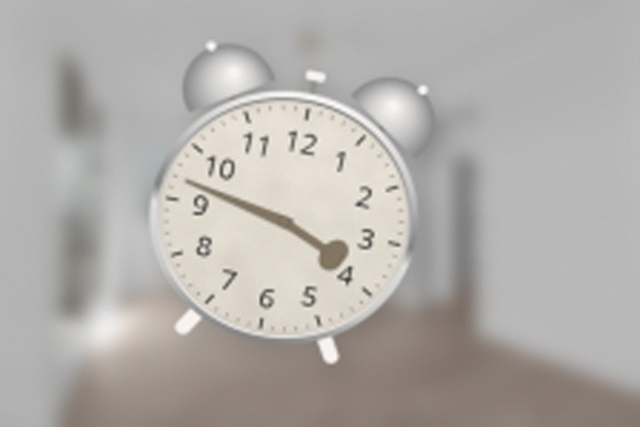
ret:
{"hour": 3, "minute": 47}
